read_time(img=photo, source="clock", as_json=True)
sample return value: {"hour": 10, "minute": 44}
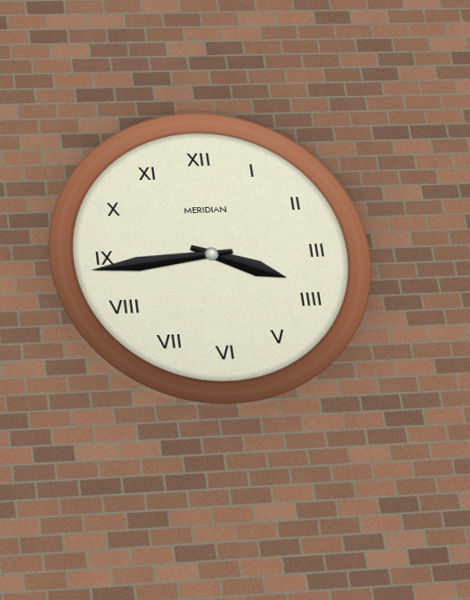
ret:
{"hour": 3, "minute": 44}
